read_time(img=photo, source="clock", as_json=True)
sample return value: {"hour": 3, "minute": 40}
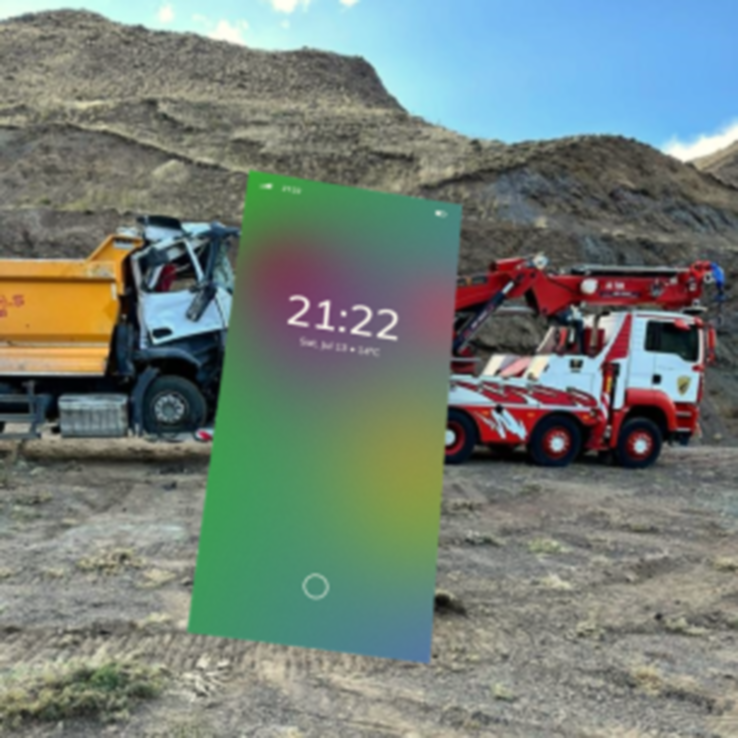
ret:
{"hour": 21, "minute": 22}
